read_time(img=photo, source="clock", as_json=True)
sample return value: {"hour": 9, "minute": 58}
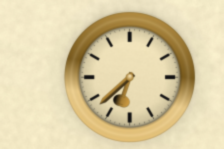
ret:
{"hour": 6, "minute": 38}
